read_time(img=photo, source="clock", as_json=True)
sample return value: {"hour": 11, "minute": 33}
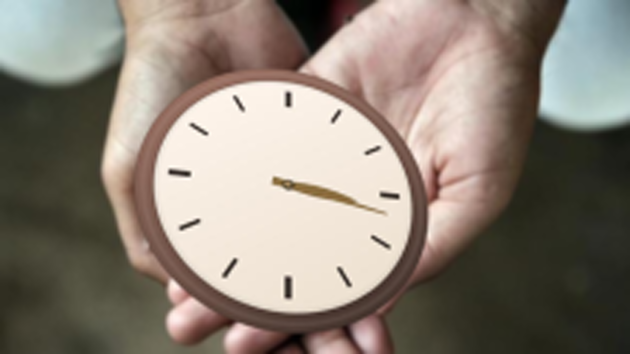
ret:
{"hour": 3, "minute": 17}
